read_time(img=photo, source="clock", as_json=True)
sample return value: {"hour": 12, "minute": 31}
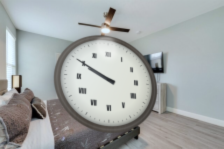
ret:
{"hour": 9, "minute": 50}
